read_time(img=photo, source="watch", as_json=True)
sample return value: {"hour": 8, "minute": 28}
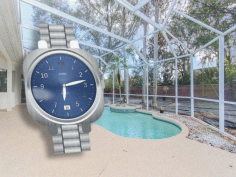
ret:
{"hour": 6, "minute": 13}
